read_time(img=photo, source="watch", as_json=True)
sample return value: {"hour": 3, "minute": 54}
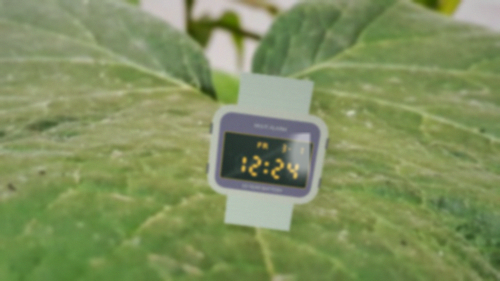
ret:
{"hour": 12, "minute": 24}
